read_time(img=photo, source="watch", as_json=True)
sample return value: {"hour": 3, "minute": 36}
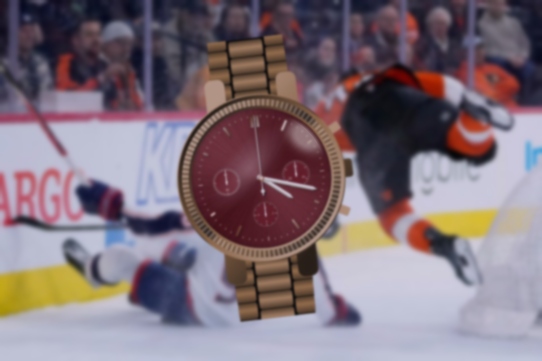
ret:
{"hour": 4, "minute": 18}
